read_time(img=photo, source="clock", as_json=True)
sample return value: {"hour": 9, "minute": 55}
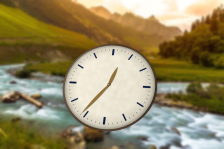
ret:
{"hour": 12, "minute": 36}
